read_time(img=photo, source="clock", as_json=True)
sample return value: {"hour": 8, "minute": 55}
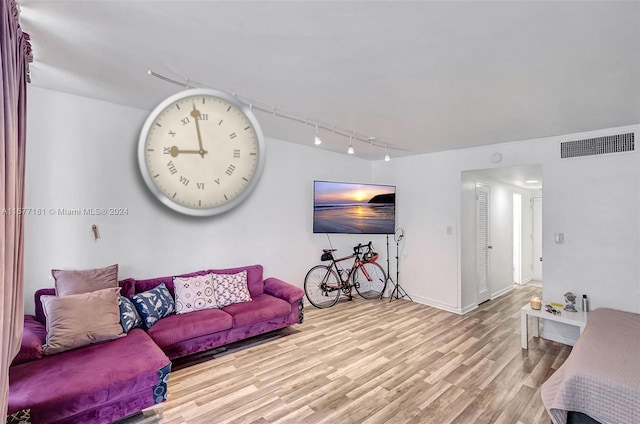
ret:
{"hour": 8, "minute": 58}
